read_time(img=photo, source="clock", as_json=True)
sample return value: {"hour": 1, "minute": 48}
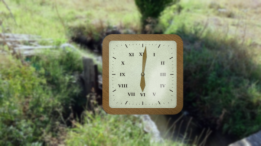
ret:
{"hour": 6, "minute": 1}
